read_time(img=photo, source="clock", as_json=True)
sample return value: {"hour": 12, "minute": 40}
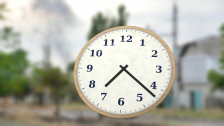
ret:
{"hour": 7, "minute": 22}
